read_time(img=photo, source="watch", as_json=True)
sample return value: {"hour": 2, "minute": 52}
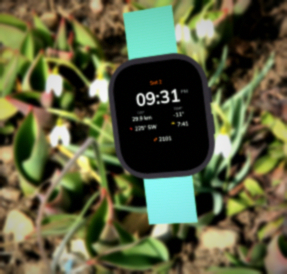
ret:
{"hour": 9, "minute": 31}
